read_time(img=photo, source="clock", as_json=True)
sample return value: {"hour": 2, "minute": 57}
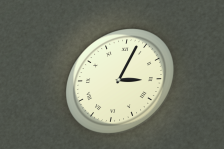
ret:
{"hour": 3, "minute": 3}
